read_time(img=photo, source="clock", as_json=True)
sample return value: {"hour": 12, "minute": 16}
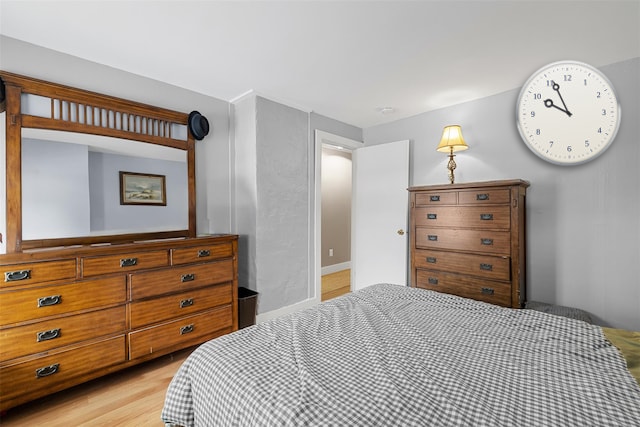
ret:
{"hour": 9, "minute": 56}
